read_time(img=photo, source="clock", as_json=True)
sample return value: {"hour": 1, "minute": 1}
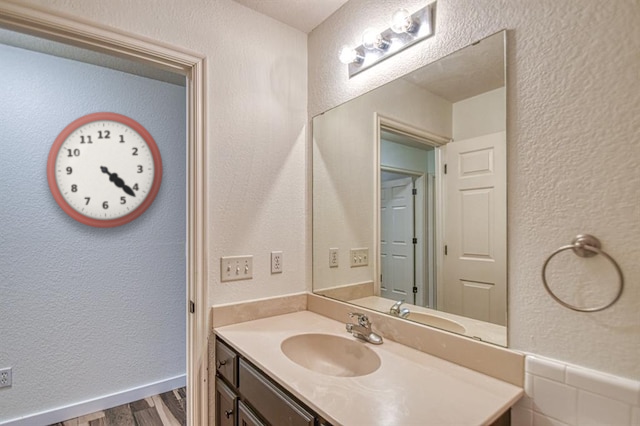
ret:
{"hour": 4, "minute": 22}
